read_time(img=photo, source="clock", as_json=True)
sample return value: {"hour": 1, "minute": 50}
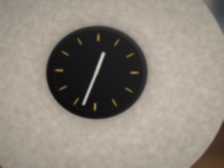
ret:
{"hour": 12, "minute": 33}
